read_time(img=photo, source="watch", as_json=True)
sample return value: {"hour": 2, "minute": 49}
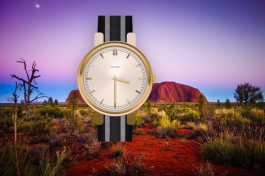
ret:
{"hour": 3, "minute": 30}
